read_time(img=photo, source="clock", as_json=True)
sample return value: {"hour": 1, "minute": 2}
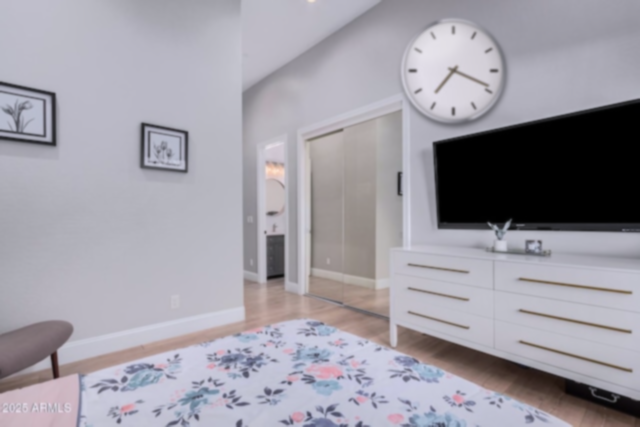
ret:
{"hour": 7, "minute": 19}
